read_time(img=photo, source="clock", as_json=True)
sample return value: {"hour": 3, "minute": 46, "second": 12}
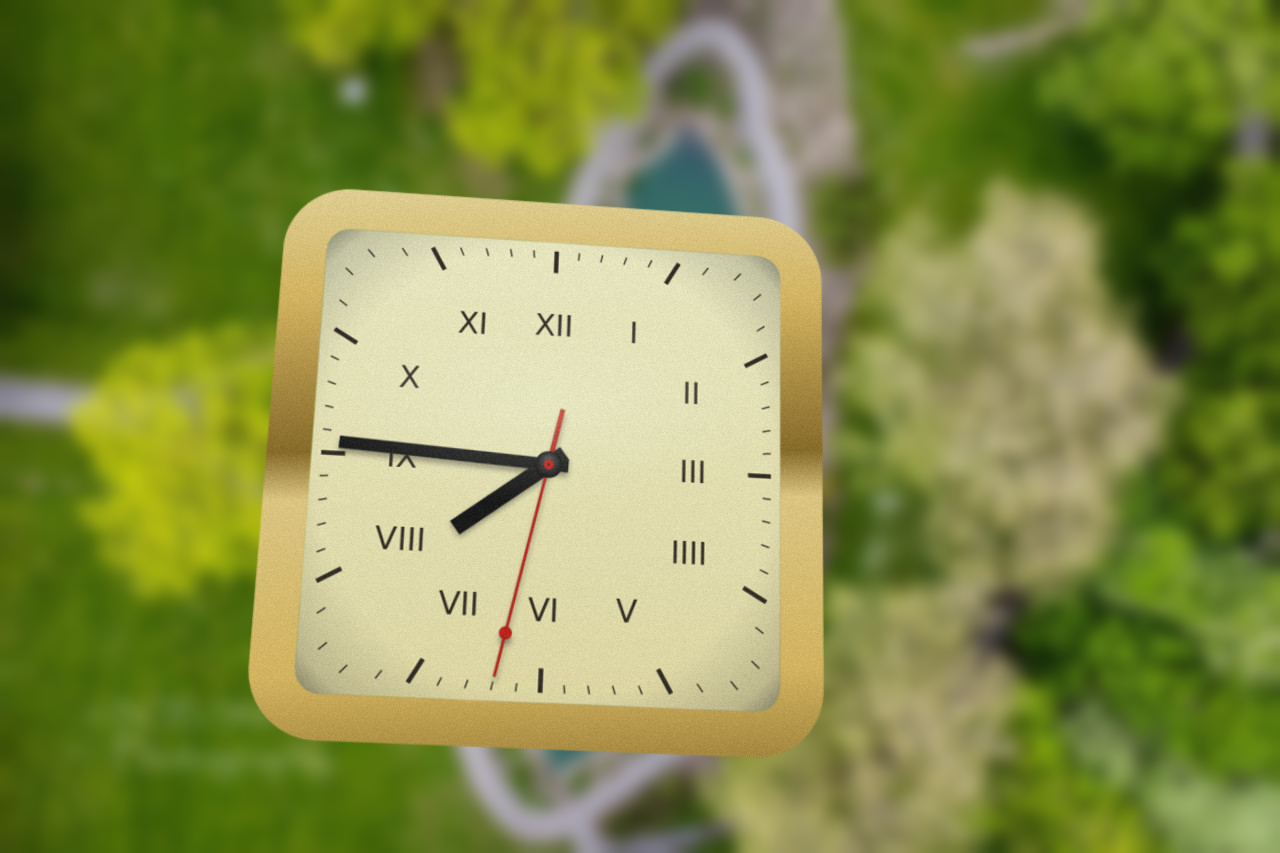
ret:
{"hour": 7, "minute": 45, "second": 32}
